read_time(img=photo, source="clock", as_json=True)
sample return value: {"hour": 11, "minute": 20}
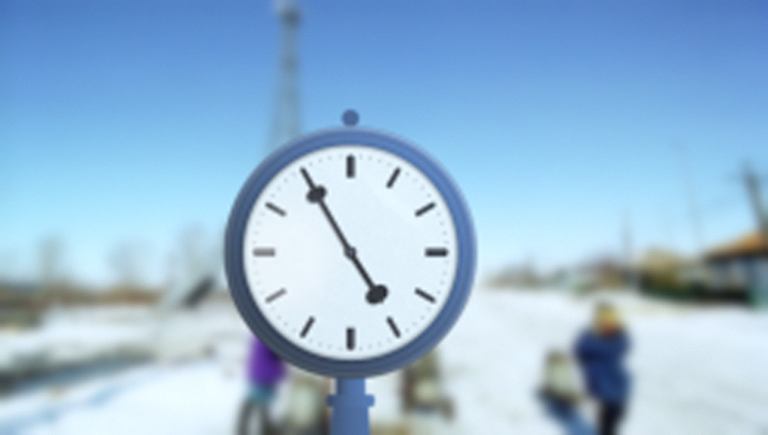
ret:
{"hour": 4, "minute": 55}
